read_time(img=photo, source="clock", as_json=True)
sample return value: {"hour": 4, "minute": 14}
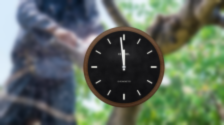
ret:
{"hour": 11, "minute": 59}
